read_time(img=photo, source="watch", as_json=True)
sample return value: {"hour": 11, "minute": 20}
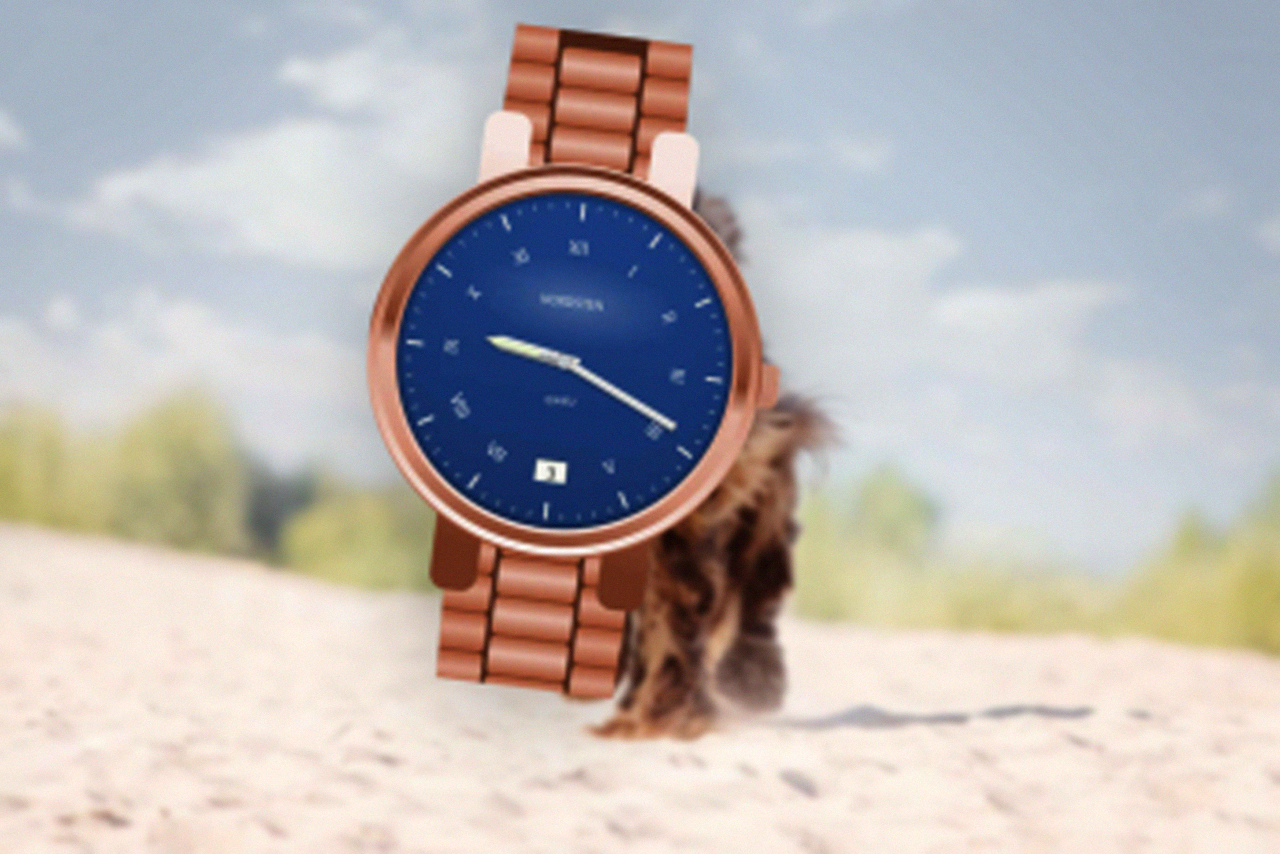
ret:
{"hour": 9, "minute": 19}
